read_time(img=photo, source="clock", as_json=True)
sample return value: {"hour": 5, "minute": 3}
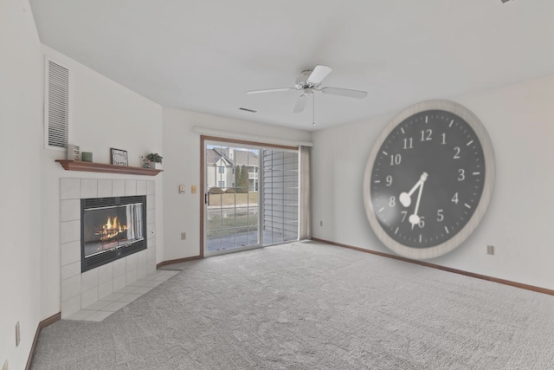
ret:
{"hour": 7, "minute": 32}
